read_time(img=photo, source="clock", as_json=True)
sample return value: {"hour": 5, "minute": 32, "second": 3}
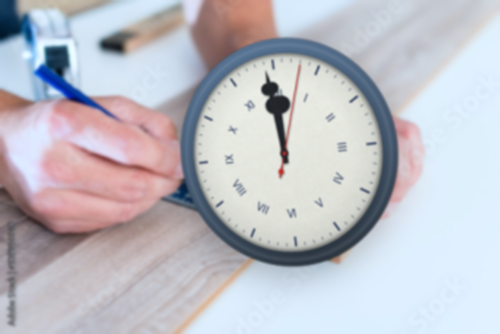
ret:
{"hour": 11, "minute": 59, "second": 3}
